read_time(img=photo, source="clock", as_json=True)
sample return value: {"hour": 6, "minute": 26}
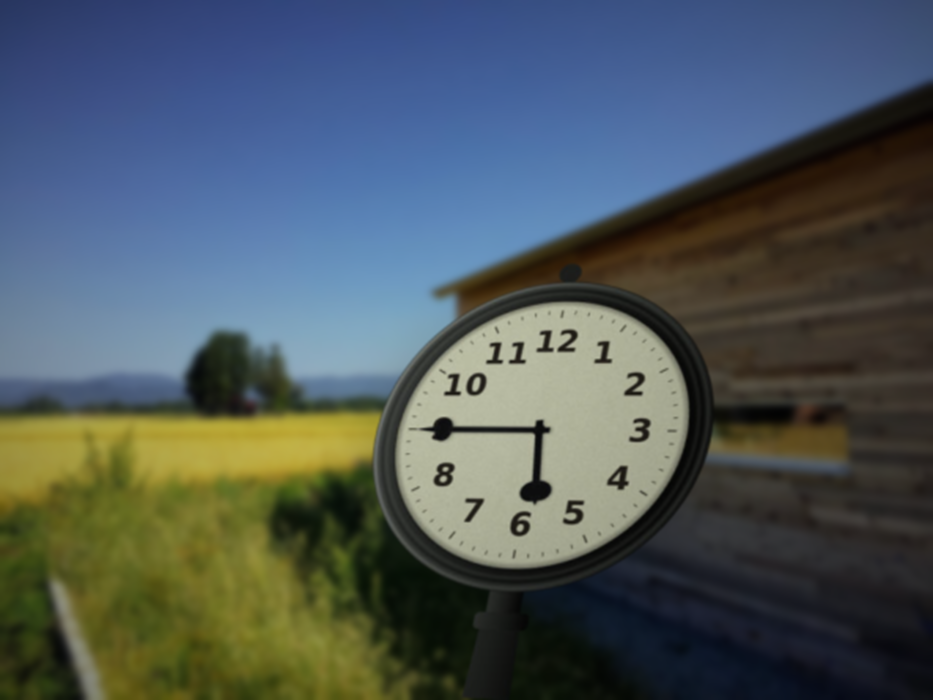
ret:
{"hour": 5, "minute": 45}
